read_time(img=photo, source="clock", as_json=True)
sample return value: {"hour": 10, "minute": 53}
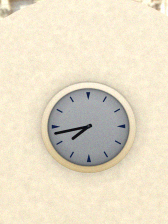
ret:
{"hour": 7, "minute": 43}
